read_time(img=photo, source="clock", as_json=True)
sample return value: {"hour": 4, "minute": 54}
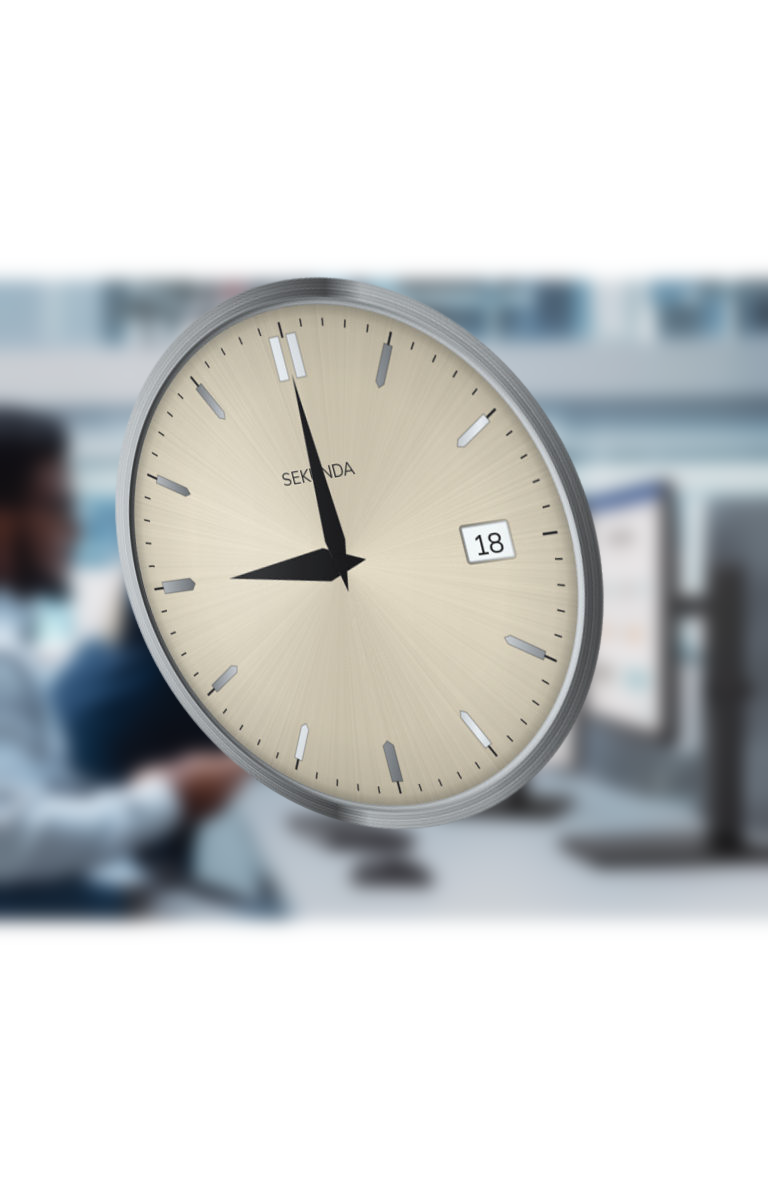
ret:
{"hour": 9, "minute": 0}
